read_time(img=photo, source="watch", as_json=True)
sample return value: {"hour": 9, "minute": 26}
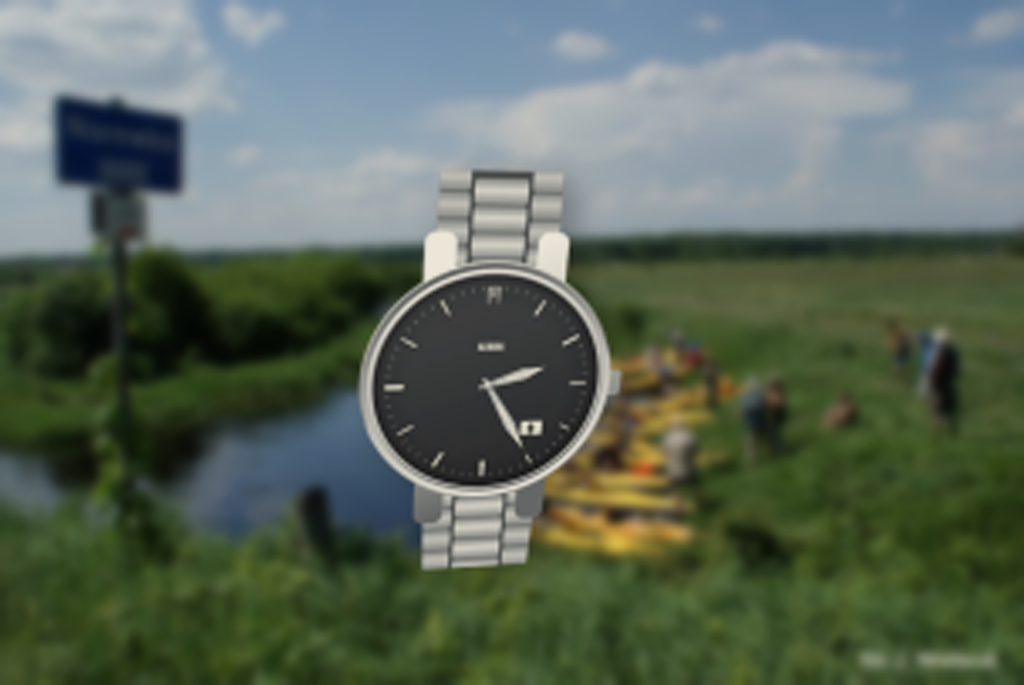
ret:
{"hour": 2, "minute": 25}
